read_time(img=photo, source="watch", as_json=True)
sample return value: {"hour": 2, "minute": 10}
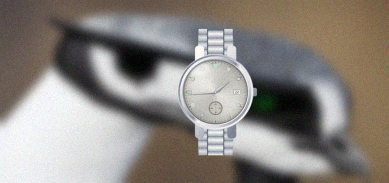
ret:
{"hour": 1, "minute": 44}
